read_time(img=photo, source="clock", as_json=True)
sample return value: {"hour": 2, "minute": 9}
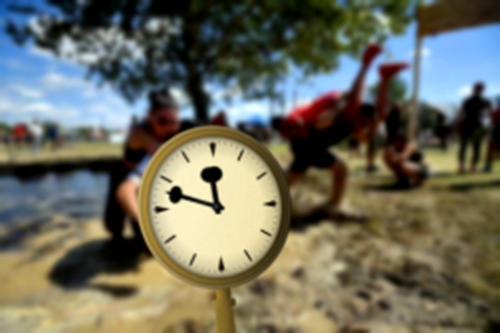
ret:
{"hour": 11, "minute": 48}
